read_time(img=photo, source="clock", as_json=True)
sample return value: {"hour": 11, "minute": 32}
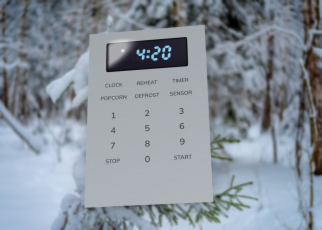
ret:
{"hour": 4, "minute": 20}
